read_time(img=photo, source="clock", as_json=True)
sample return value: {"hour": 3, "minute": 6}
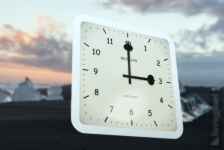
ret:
{"hour": 3, "minute": 0}
